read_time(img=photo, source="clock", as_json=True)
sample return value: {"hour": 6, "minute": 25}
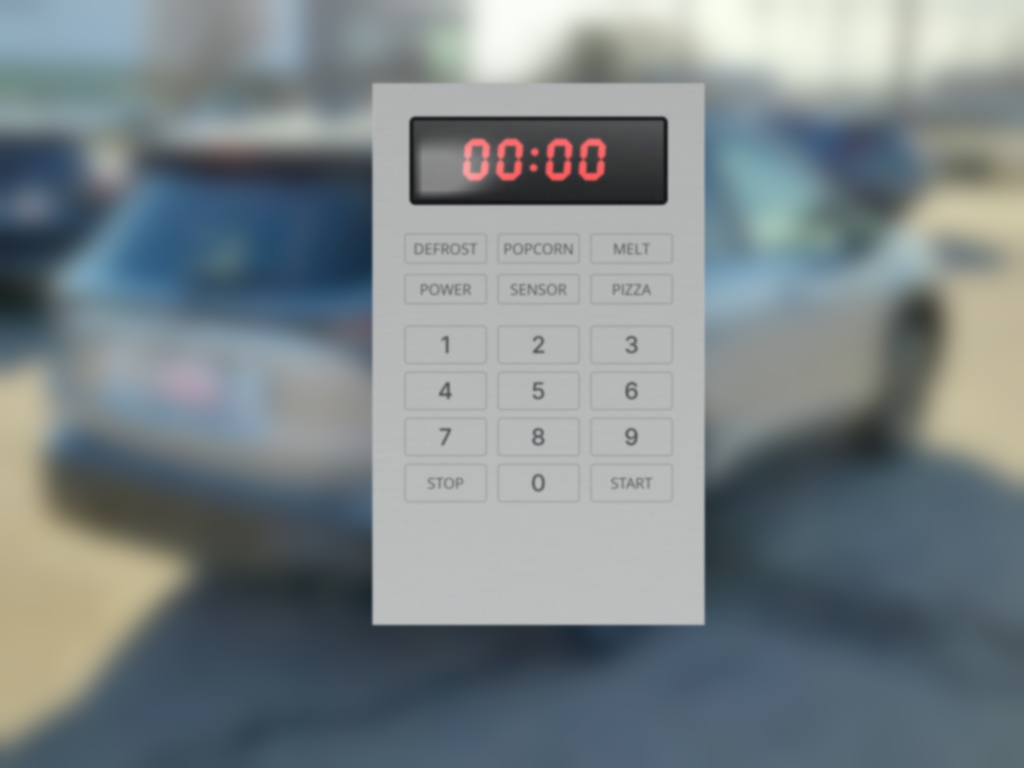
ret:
{"hour": 0, "minute": 0}
